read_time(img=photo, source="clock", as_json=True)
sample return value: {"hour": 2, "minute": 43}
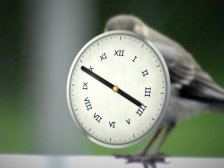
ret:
{"hour": 3, "minute": 49}
